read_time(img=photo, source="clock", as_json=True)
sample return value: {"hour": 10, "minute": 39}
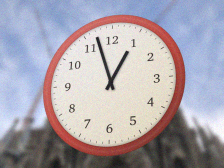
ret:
{"hour": 12, "minute": 57}
